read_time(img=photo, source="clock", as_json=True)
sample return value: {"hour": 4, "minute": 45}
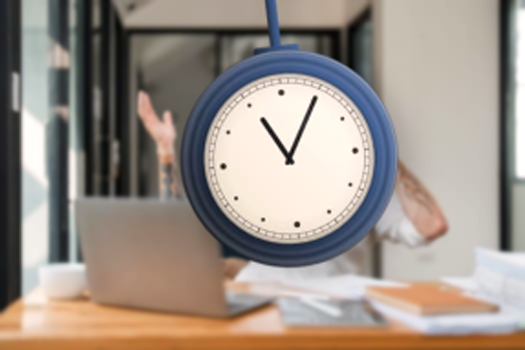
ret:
{"hour": 11, "minute": 5}
